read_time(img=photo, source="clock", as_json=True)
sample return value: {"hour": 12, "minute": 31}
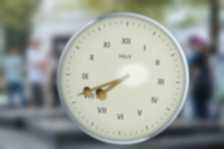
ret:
{"hour": 7, "minute": 41}
